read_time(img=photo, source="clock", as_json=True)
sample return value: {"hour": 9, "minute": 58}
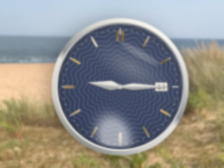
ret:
{"hour": 9, "minute": 15}
